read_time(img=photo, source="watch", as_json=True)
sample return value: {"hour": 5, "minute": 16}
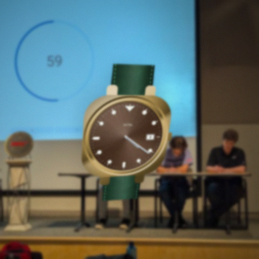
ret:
{"hour": 4, "minute": 21}
